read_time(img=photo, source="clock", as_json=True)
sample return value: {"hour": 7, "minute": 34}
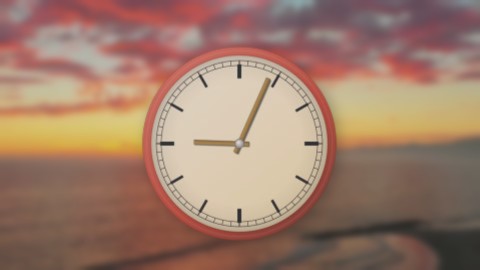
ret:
{"hour": 9, "minute": 4}
